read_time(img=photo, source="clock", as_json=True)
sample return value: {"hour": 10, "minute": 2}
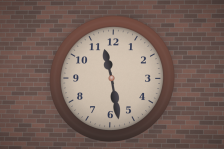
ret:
{"hour": 11, "minute": 28}
